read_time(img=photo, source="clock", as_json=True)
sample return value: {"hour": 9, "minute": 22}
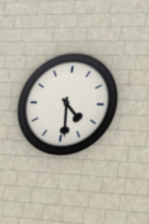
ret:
{"hour": 4, "minute": 29}
